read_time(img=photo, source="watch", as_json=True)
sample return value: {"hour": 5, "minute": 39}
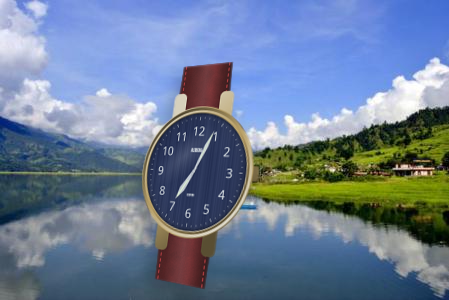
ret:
{"hour": 7, "minute": 4}
